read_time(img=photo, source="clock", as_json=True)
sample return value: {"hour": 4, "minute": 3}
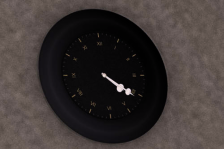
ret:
{"hour": 4, "minute": 21}
